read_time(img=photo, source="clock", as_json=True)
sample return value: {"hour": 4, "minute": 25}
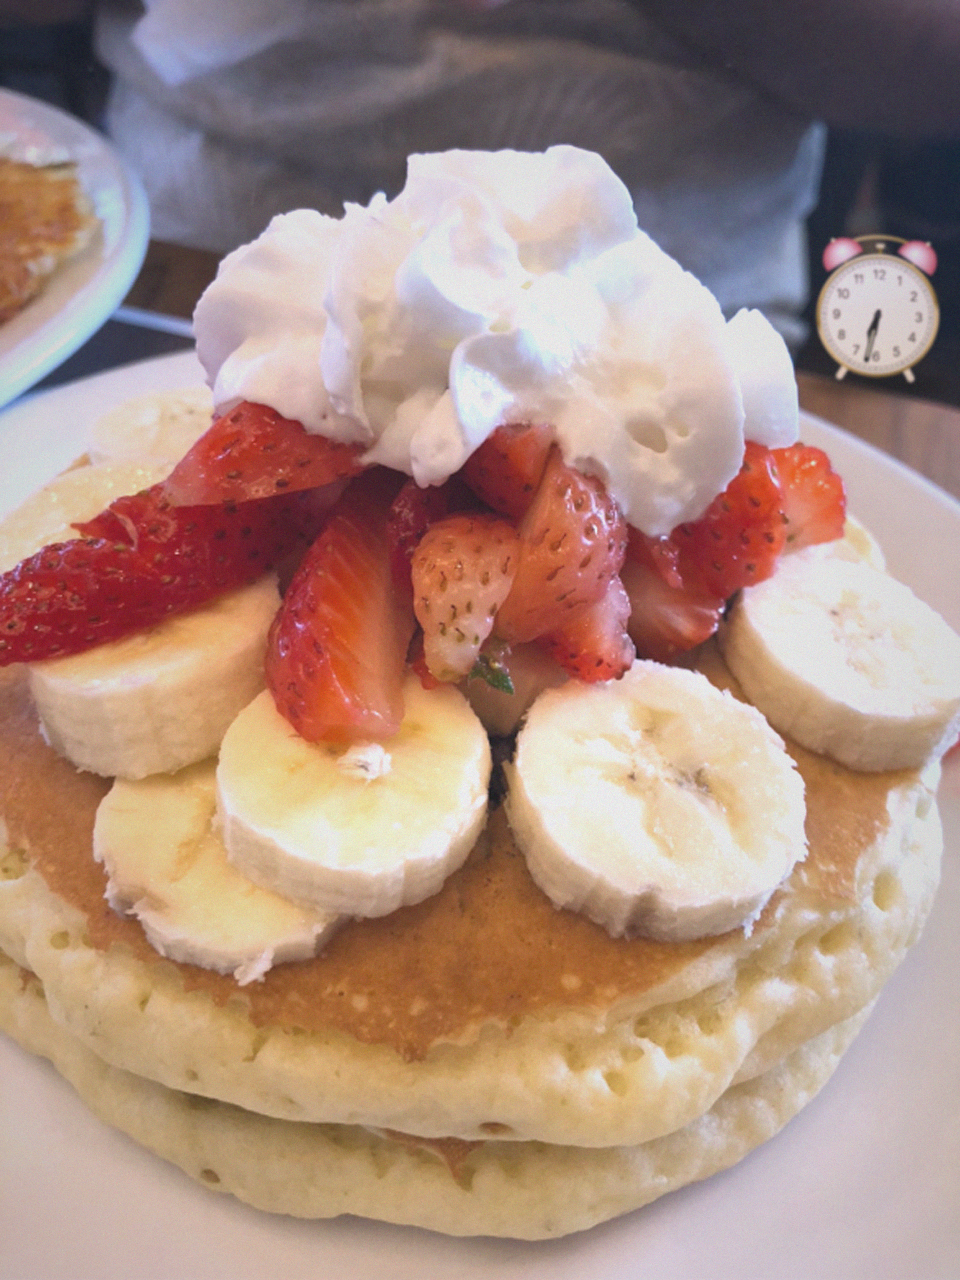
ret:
{"hour": 6, "minute": 32}
